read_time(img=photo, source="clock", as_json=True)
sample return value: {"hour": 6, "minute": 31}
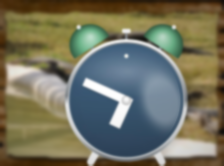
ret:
{"hour": 6, "minute": 49}
